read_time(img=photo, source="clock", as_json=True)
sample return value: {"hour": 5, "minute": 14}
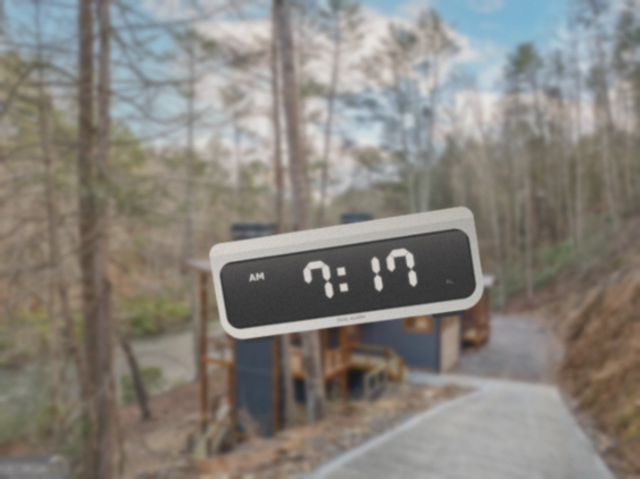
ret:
{"hour": 7, "minute": 17}
